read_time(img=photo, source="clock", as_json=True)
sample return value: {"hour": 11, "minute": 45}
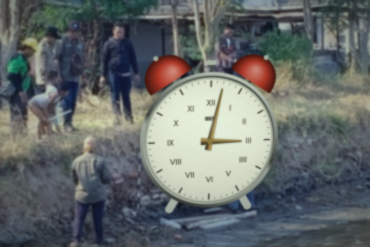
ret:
{"hour": 3, "minute": 2}
